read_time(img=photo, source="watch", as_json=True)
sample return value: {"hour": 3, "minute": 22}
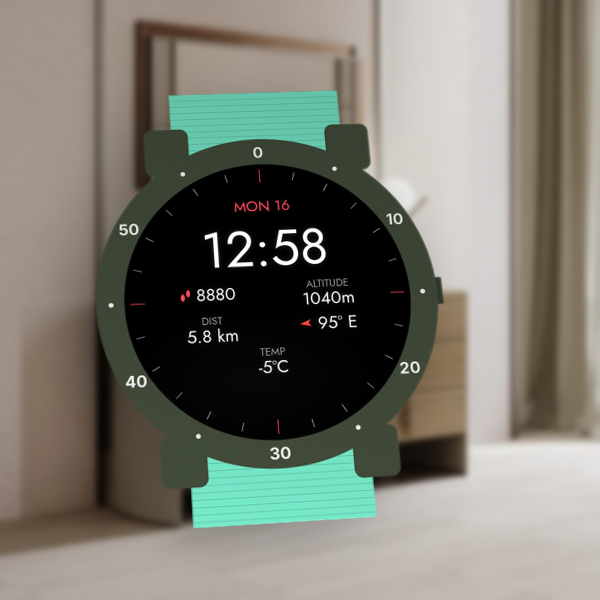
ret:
{"hour": 12, "minute": 58}
